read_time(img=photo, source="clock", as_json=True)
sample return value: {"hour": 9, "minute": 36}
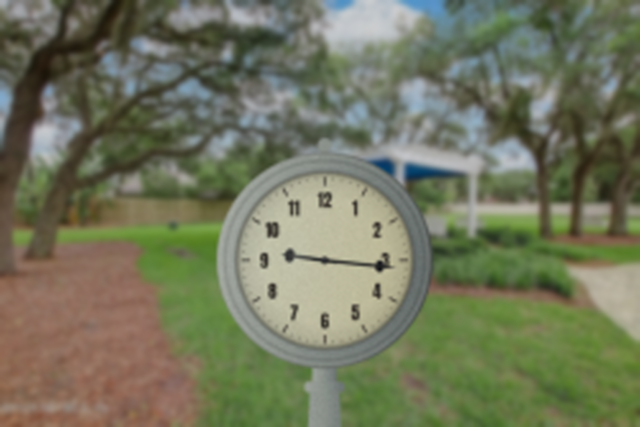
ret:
{"hour": 9, "minute": 16}
